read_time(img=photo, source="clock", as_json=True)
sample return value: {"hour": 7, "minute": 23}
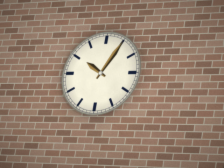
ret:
{"hour": 10, "minute": 5}
